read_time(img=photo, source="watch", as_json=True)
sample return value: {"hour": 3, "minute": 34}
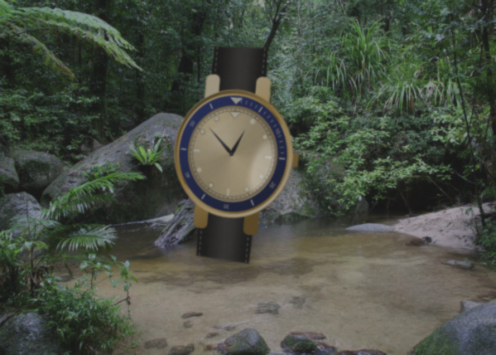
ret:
{"hour": 12, "minute": 52}
